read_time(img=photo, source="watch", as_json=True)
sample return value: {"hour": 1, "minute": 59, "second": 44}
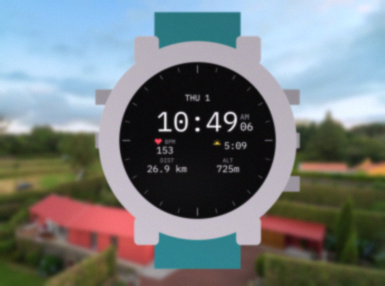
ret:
{"hour": 10, "minute": 49, "second": 6}
